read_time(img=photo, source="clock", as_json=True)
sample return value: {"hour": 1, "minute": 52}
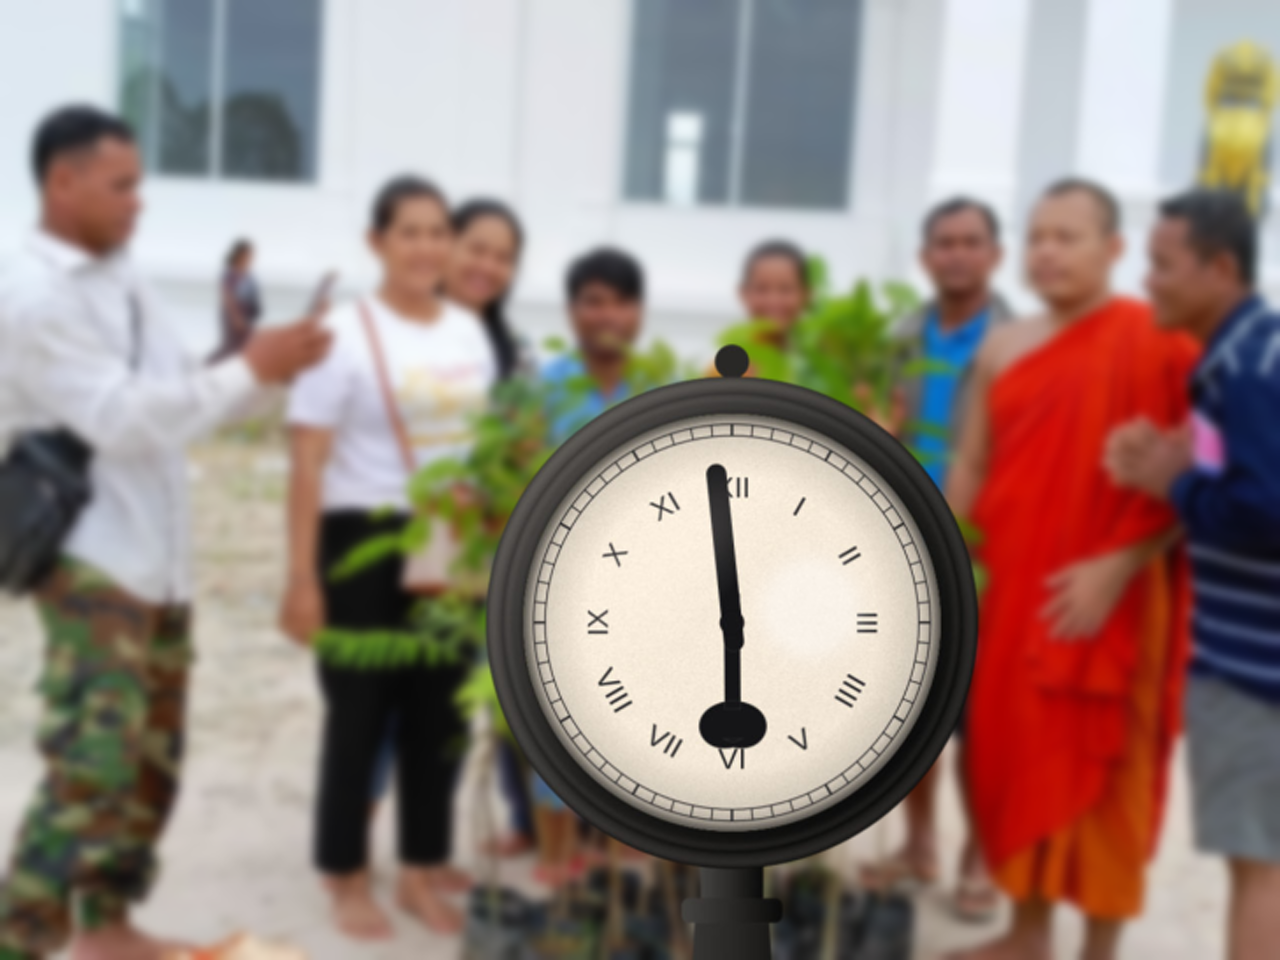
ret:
{"hour": 5, "minute": 59}
